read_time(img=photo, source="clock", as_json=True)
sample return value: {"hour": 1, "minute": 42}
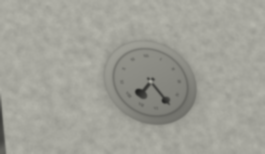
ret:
{"hour": 7, "minute": 25}
